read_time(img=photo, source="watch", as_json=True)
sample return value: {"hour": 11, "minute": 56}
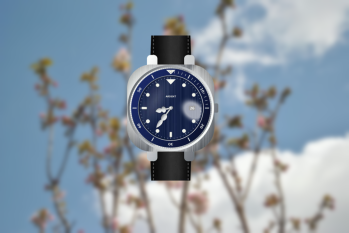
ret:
{"hour": 8, "minute": 36}
